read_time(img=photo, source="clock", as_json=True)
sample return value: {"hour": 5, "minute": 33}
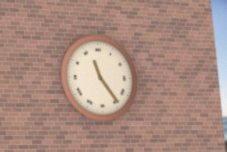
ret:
{"hour": 11, "minute": 24}
